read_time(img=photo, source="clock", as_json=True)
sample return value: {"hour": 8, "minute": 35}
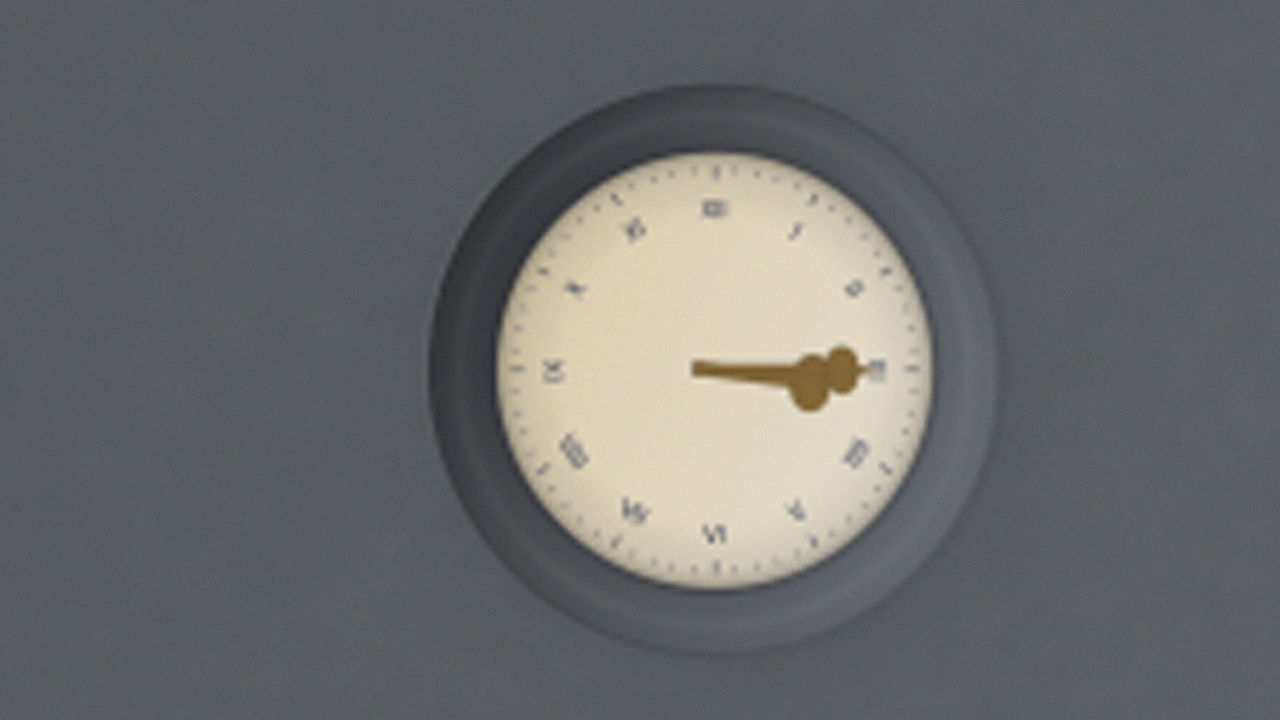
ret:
{"hour": 3, "minute": 15}
